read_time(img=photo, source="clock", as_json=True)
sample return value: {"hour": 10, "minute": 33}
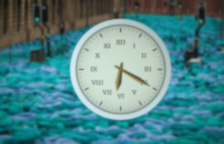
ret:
{"hour": 6, "minute": 20}
